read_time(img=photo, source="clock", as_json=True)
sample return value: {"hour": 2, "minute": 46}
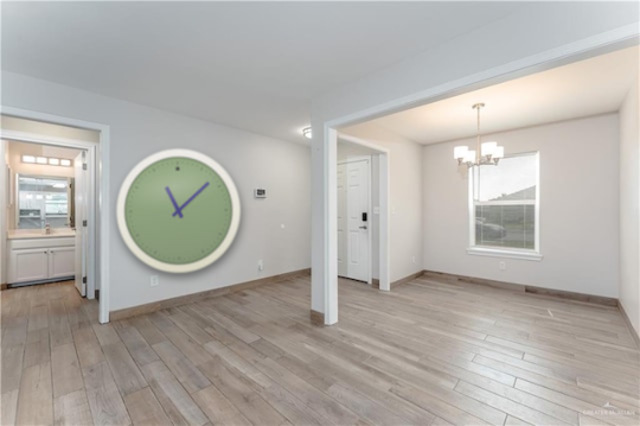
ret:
{"hour": 11, "minute": 8}
